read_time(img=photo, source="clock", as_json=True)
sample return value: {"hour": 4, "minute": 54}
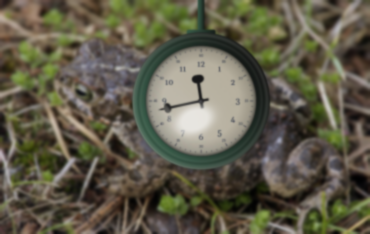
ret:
{"hour": 11, "minute": 43}
